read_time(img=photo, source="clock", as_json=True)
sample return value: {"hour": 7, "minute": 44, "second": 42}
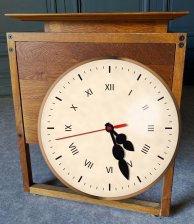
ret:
{"hour": 4, "minute": 26, "second": 43}
